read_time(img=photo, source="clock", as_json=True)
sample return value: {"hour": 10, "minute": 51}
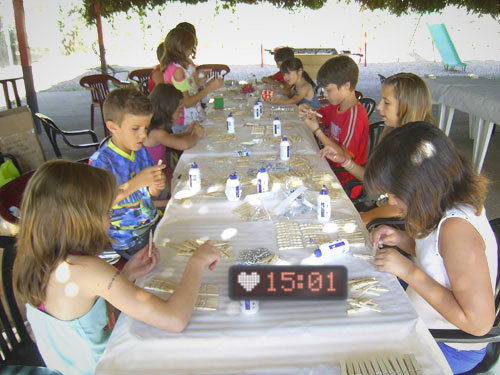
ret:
{"hour": 15, "minute": 1}
